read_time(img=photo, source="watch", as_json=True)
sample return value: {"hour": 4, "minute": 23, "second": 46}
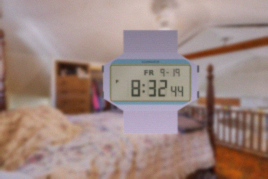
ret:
{"hour": 8, "minute": 32, "second": 44}
